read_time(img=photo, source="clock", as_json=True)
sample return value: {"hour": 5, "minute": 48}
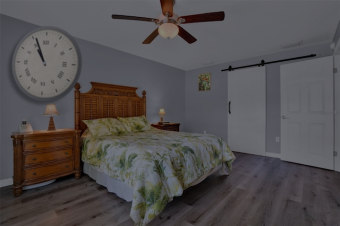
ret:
{"hour": 10, "minute": 56}
